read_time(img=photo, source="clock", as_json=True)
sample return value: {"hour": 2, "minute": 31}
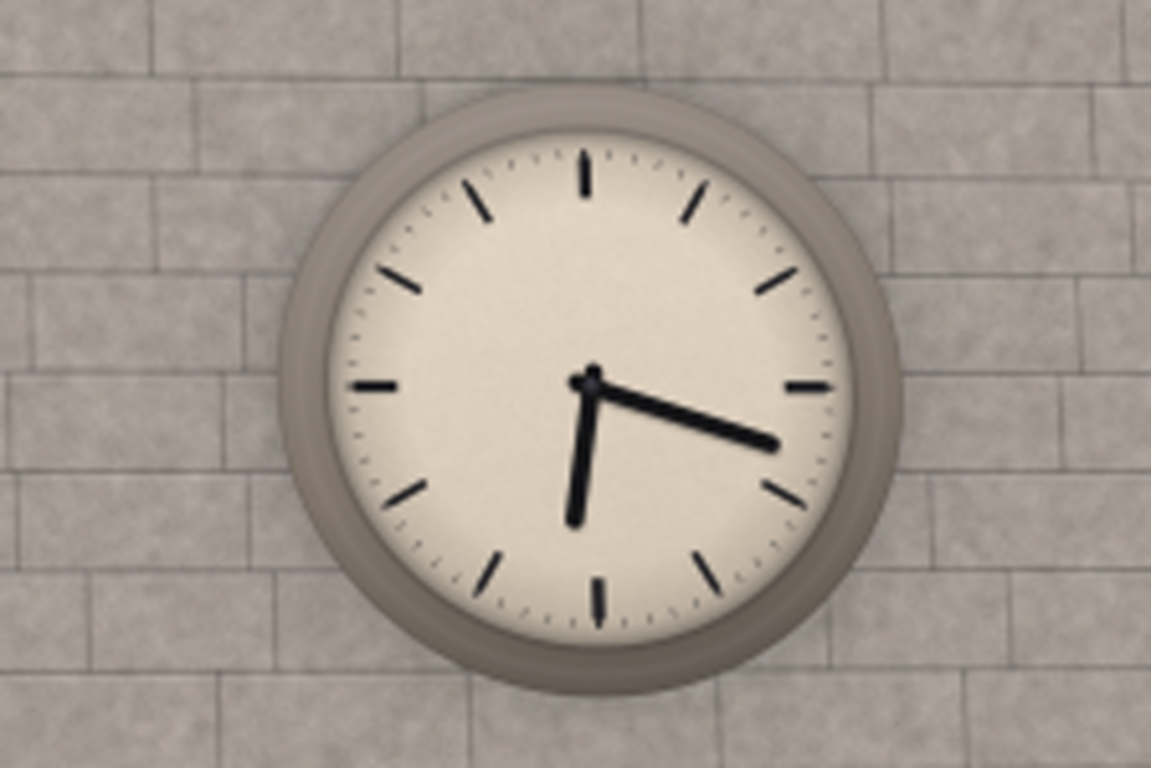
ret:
{"hour": 6, "minute": 18}
